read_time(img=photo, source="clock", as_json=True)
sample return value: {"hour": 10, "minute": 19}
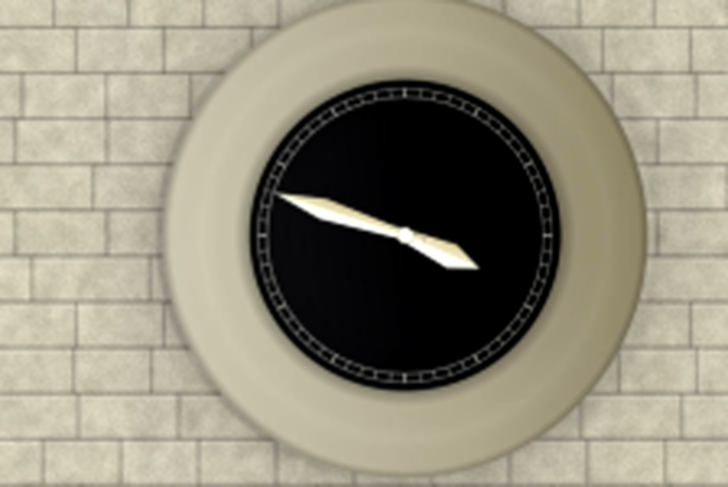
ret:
{"hour": 3, "minute": 48}
